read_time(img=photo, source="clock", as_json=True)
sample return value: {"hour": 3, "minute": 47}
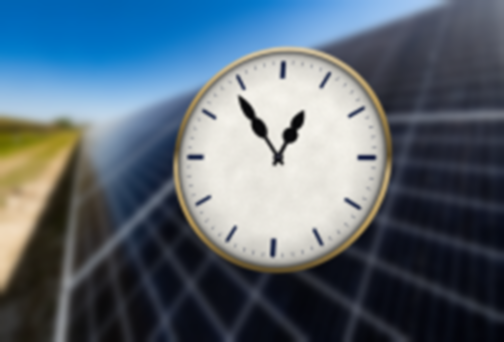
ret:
{"hour": 12, "minute": 54}
